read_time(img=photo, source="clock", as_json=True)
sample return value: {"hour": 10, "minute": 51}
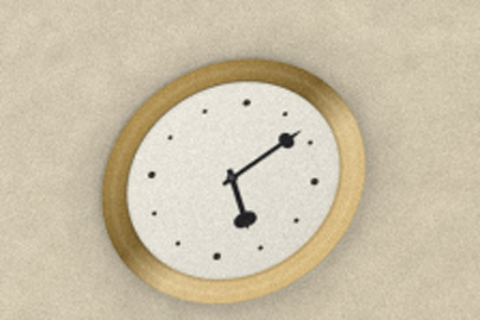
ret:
{"hour": 5, "minute": 8}
